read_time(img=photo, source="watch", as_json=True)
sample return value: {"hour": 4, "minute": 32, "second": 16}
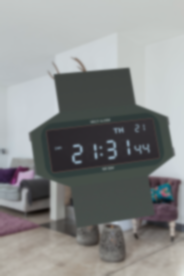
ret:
{"hour": 21, "minute": 31, "second": 44}
